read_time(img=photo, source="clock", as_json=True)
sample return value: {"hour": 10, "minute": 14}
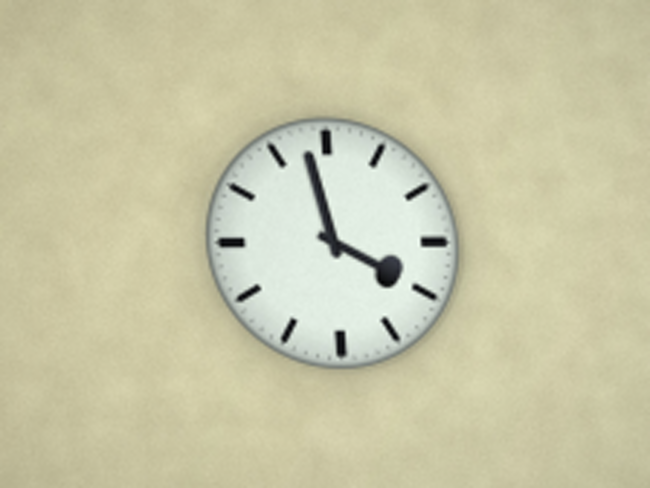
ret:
{"hour": 3, "minute": 58}
